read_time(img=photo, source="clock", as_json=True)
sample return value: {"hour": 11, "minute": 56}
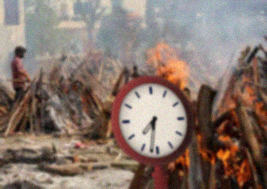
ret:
{"hour": 7, "minute": 32}
